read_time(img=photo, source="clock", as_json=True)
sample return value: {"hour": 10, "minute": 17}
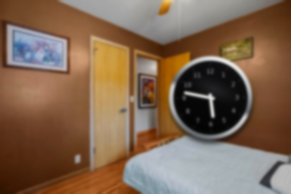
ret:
{"hour": 5, "minute": 47}
